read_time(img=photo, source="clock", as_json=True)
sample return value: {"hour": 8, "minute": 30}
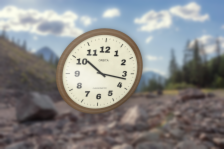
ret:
{"hour": 10, "minute": 17}
